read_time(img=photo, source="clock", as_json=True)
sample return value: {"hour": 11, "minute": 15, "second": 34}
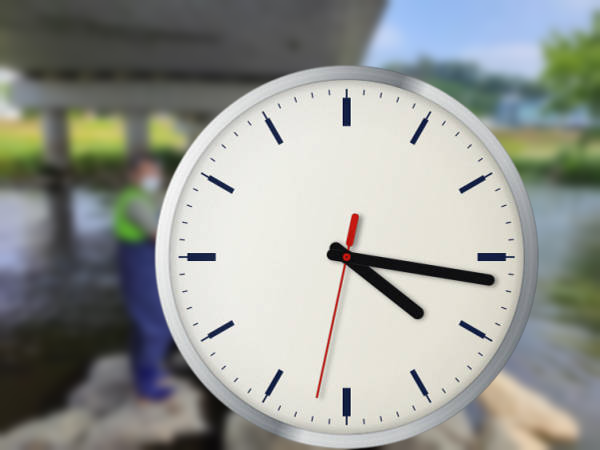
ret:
{"hour": 4, "minute": 16, "second": 32}
